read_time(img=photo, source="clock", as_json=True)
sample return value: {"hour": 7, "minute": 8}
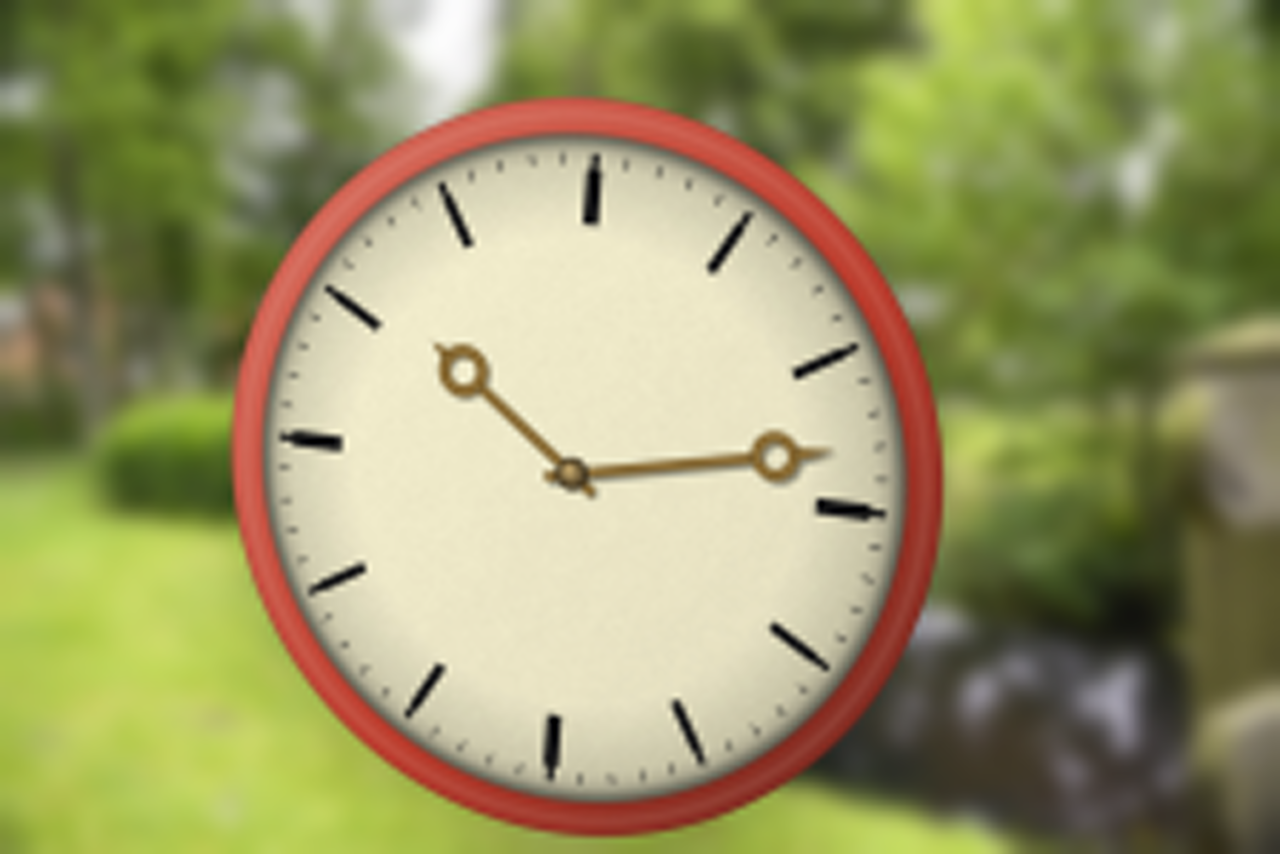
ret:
{"hour": 10, "minute": 13}
